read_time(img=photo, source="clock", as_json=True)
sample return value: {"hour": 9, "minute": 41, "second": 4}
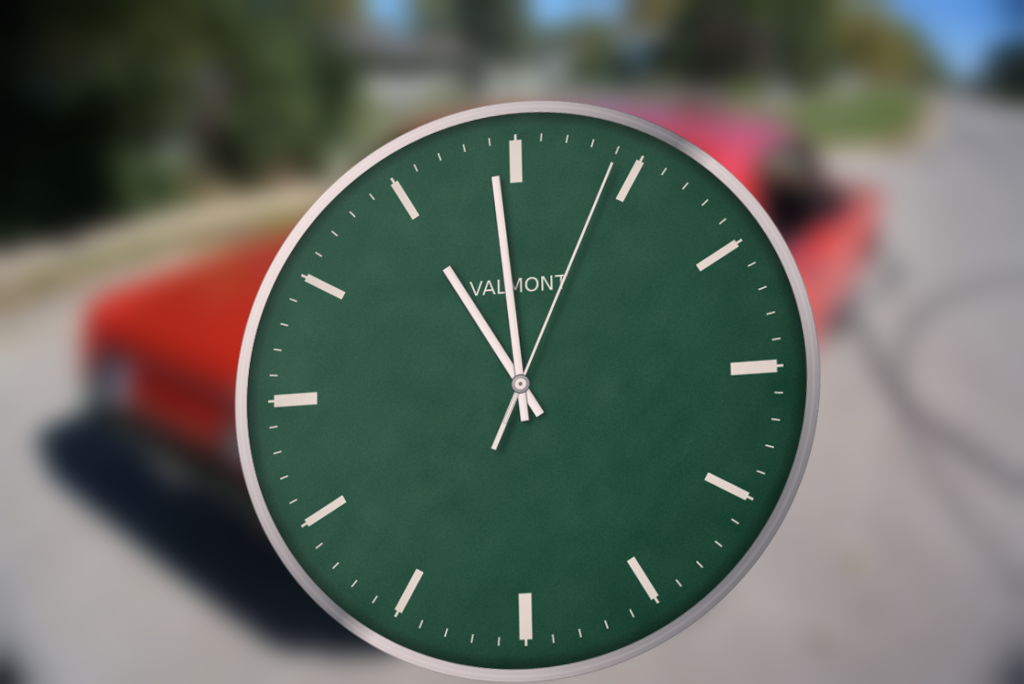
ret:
{"hour": 10, "minute": 59, "second": 4}
